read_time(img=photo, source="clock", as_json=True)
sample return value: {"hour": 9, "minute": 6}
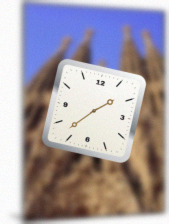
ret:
{"hour": 1, "minute": 37}
